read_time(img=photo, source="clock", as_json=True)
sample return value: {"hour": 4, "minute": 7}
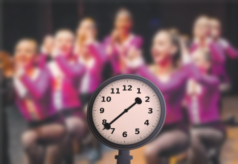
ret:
{"hour": 1, "minute": 38}
